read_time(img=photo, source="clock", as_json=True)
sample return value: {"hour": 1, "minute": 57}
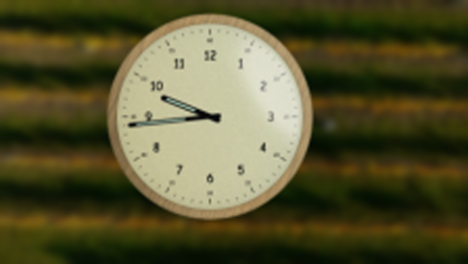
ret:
{"hour": 9, "minute": 44}
